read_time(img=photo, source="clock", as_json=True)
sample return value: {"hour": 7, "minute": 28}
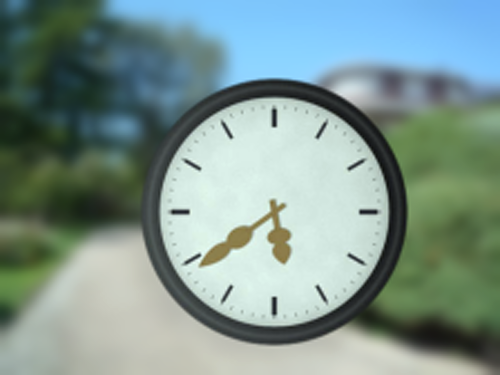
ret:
{"hour": 5, "minute": 39}
